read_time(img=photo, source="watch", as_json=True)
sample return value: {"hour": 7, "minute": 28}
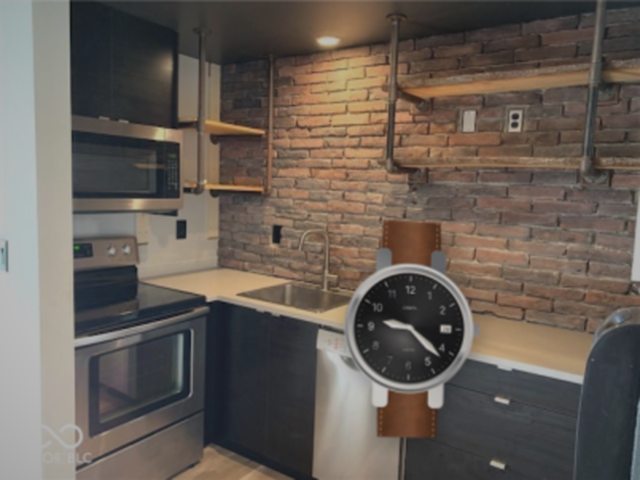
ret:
{"hour": 9, "minute": 22}
